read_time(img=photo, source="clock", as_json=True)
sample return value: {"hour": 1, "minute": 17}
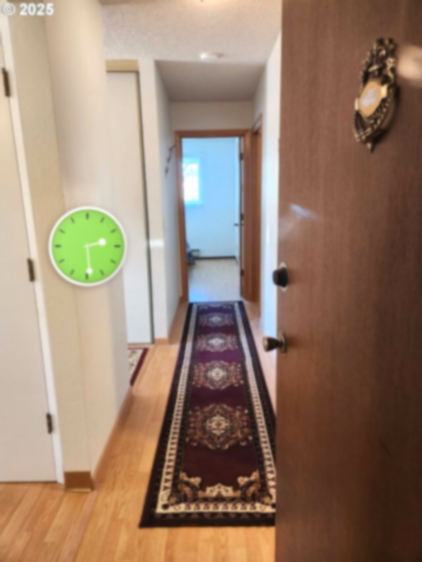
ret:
{"hour": 2, "minute": 29}
